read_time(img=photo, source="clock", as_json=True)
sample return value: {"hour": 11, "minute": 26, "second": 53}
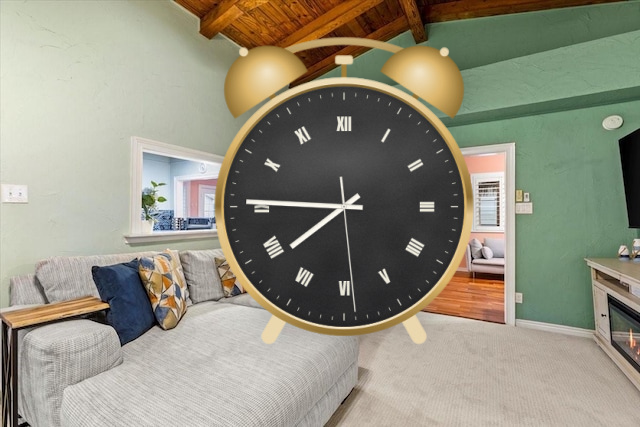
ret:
{"hour": 7, "minute": 45, "second": 29}
